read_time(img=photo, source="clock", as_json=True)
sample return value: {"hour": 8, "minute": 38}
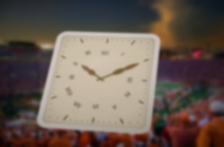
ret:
{"hour": 10, "minute": 10}
